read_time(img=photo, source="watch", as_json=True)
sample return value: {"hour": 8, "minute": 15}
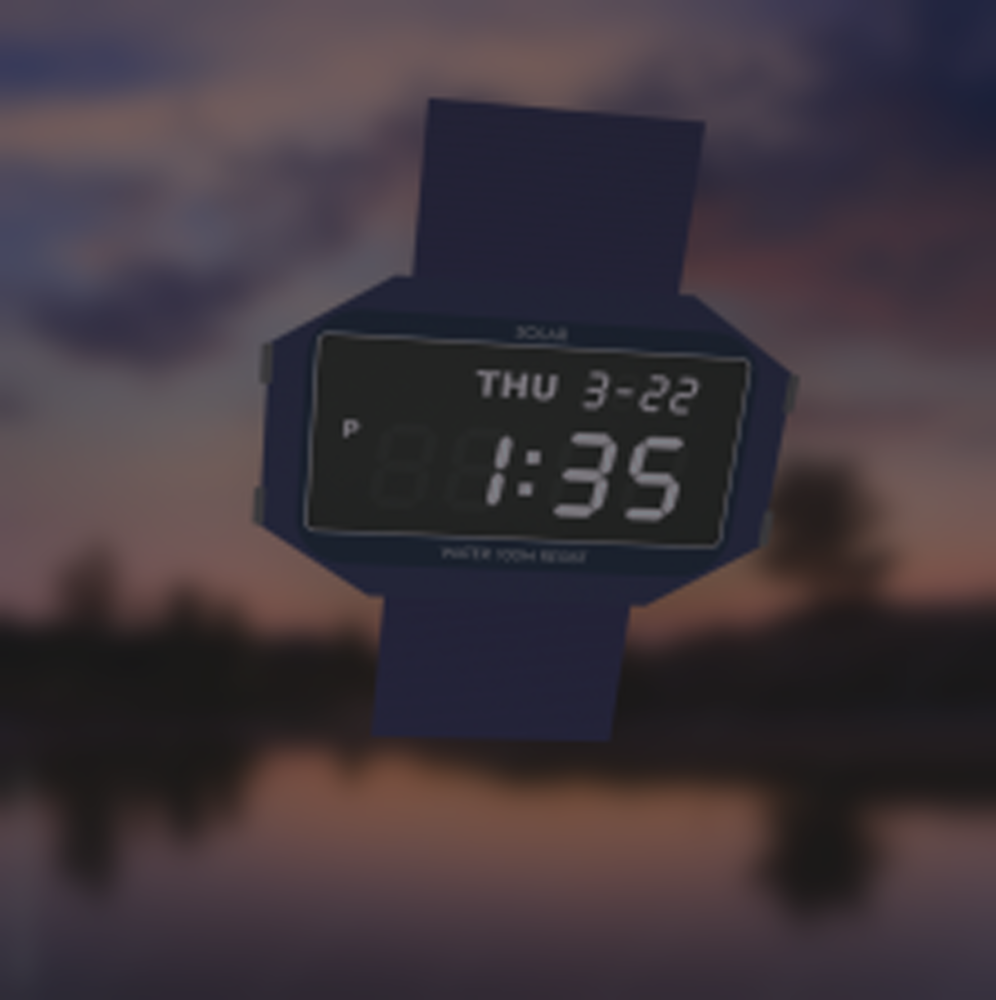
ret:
{"hour": 1, "minute": 35}
